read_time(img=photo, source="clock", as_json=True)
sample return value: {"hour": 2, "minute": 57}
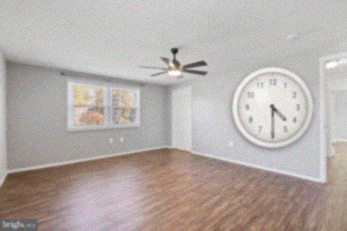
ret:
{"hour": 4, "minute": 30}
